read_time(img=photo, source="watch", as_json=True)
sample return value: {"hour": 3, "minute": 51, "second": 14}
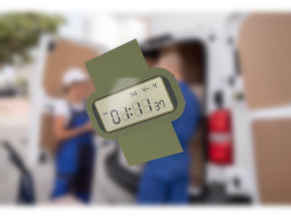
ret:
{"hour": 1, "minute": 11, "second": 37}
